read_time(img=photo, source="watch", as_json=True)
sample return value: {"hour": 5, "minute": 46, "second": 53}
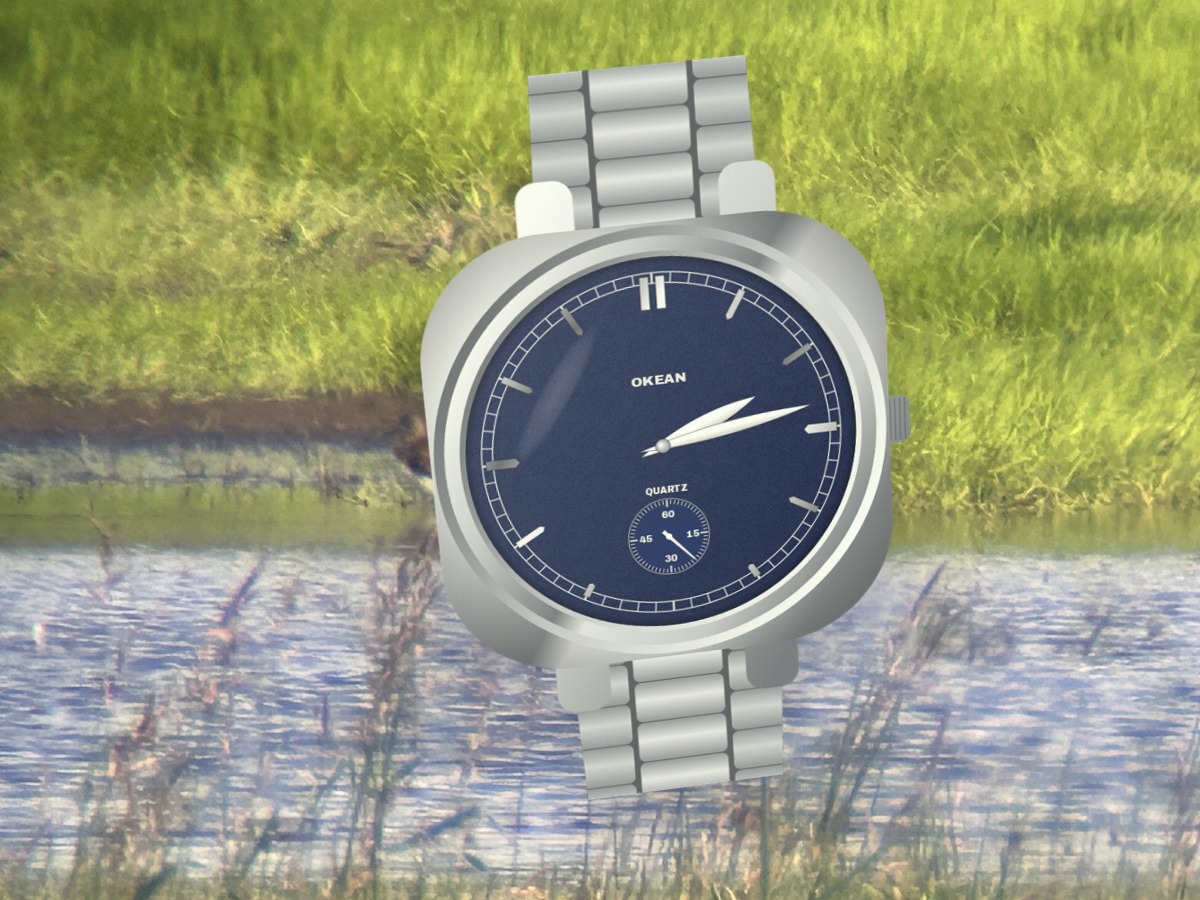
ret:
{"hour": 2, "minute": 13, "second": 23}
